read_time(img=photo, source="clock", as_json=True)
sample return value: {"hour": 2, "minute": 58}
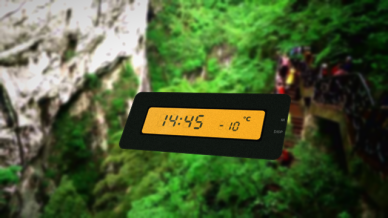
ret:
{"hour": 14, "minute": 45}
